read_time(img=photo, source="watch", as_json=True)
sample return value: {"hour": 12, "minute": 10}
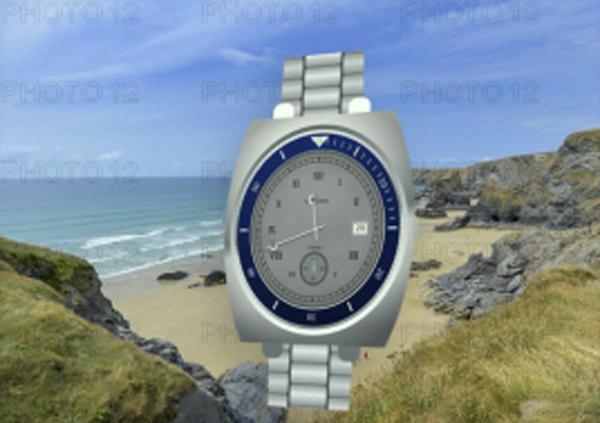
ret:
{"hour": 11, "minute": 42}
